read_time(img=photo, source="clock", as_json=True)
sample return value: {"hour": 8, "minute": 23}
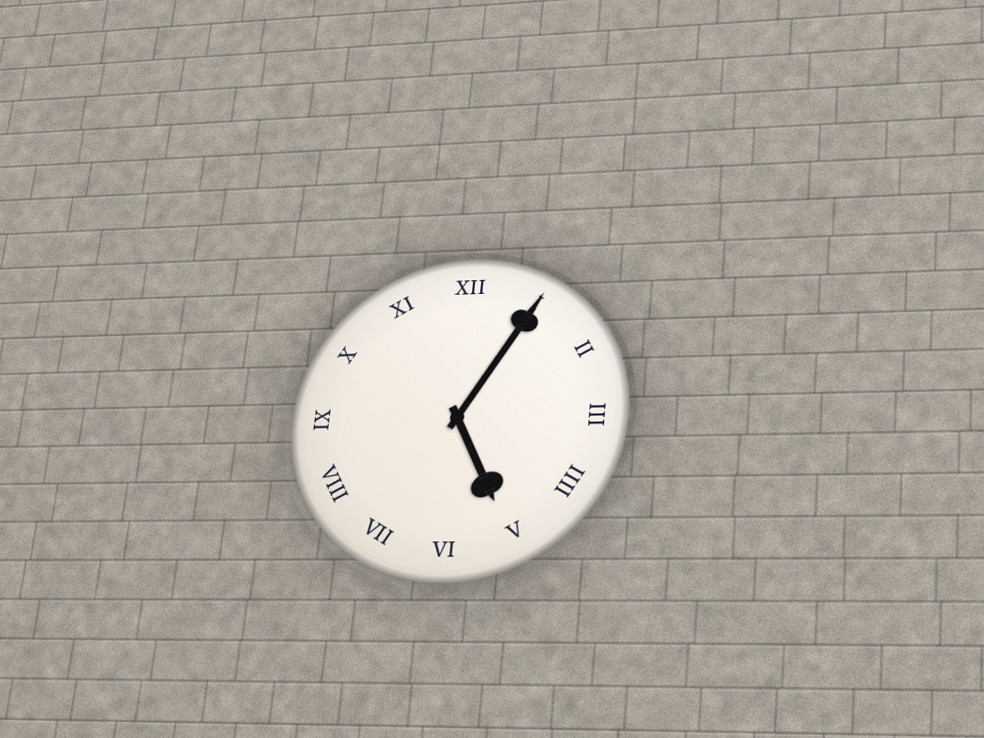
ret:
{"hour": 5, "minute": 5}
